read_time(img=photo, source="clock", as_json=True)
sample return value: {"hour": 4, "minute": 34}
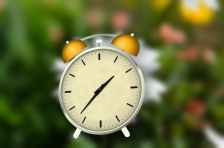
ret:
{"hour": 1, "minute": 37}
